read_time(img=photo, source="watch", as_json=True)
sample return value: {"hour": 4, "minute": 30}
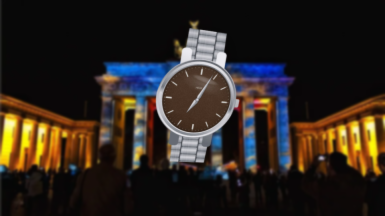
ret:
{"hour": 7, "minute": 4}
